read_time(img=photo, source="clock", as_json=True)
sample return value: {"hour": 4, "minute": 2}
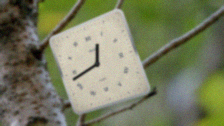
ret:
{"hour": 12, "minute": 43}
